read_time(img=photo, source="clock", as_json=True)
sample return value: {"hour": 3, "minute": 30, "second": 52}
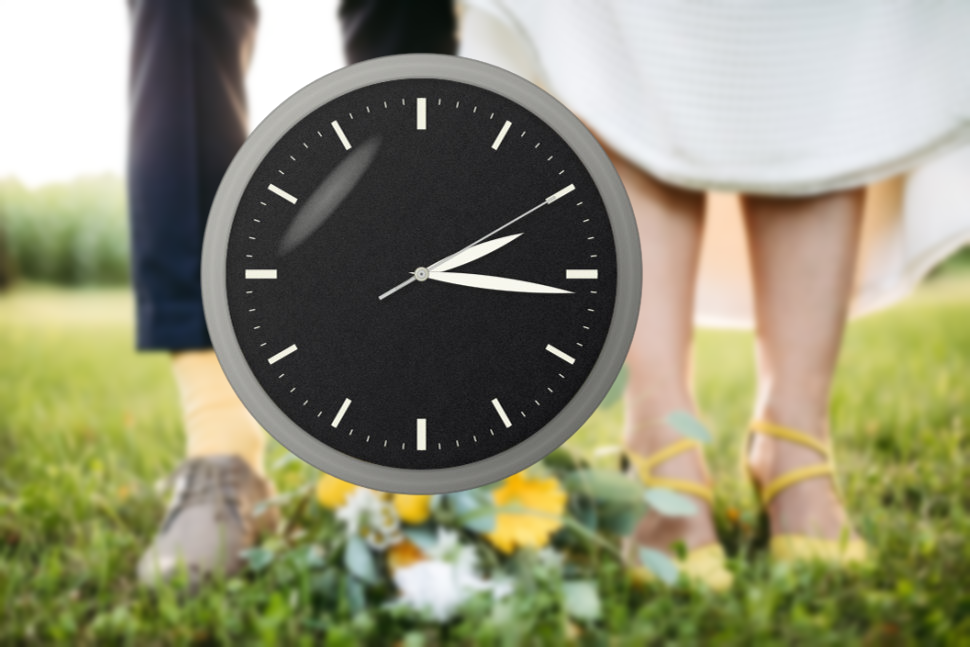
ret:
{"hour": 2, "minute": 16, "second": 10}
